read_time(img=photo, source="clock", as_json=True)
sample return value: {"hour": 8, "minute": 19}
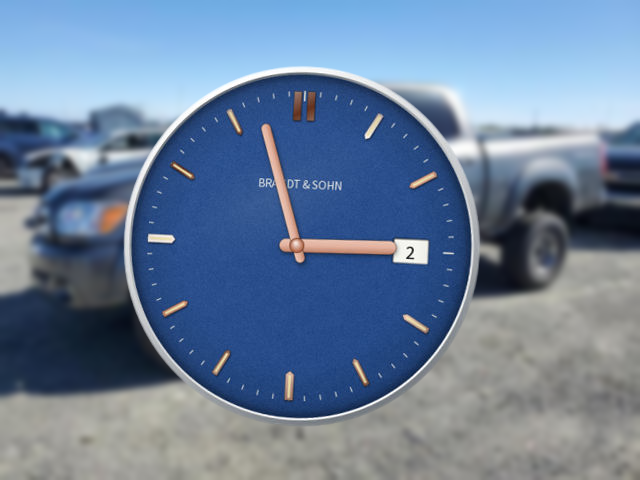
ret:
{"hour": 2, "minute": 57}
